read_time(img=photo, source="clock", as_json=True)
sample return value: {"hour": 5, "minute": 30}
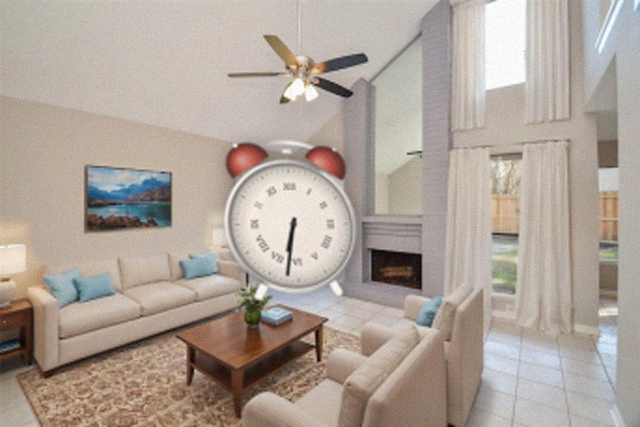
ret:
{"hour": 6, "minute": 32}
